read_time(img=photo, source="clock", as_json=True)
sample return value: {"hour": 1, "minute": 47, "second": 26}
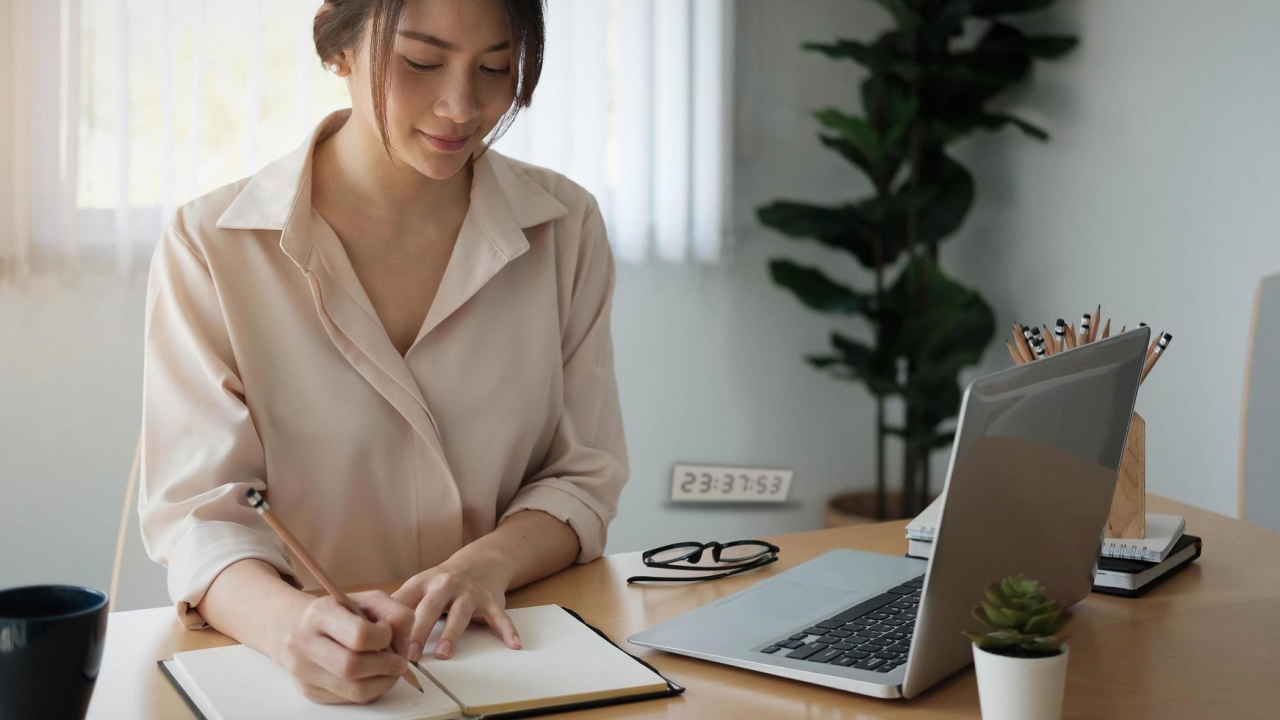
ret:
{"hour": 23, "minute": 37, "second": 53}
